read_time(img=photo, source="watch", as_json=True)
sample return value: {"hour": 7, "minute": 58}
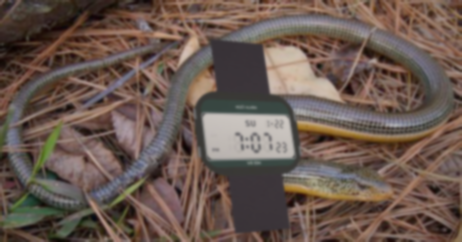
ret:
{"hour": 7, "minute": 7}
